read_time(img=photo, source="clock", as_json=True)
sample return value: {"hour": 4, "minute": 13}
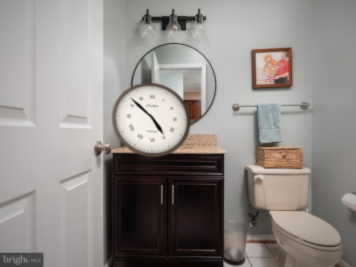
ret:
{"hour": 4, "minute": 52}
